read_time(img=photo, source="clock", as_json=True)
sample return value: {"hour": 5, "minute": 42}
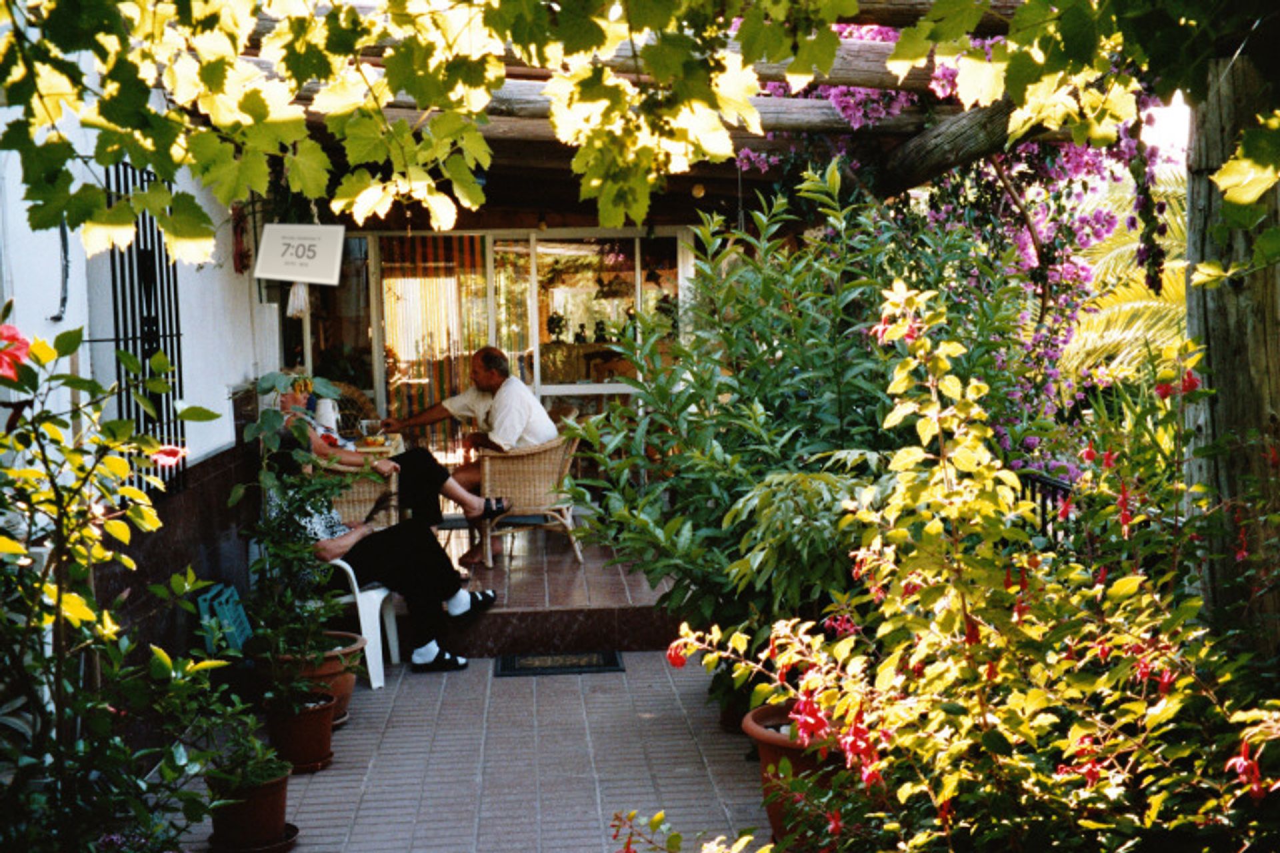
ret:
{"hour": 7, "minute": 5}
